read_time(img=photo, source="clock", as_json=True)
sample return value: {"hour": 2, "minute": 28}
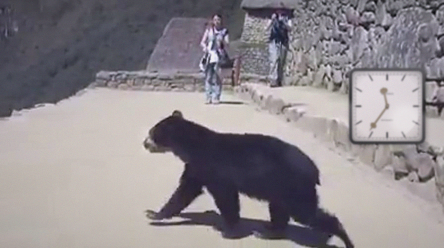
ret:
{"hour": 11, "minute": 36}
